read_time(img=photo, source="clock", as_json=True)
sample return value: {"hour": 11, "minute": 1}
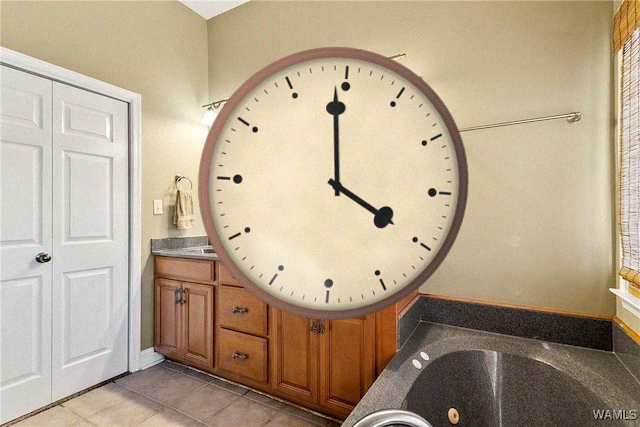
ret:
{"hour": 3, "minute": 59}
